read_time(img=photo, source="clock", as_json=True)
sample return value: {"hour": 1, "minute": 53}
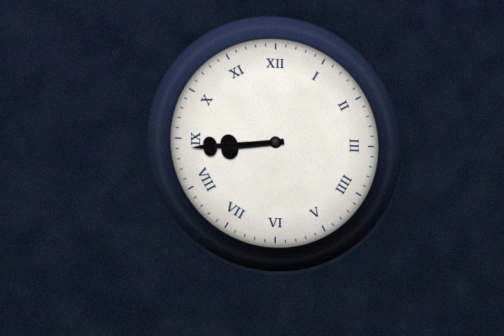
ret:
{"hour": 8, "minute": 44}
